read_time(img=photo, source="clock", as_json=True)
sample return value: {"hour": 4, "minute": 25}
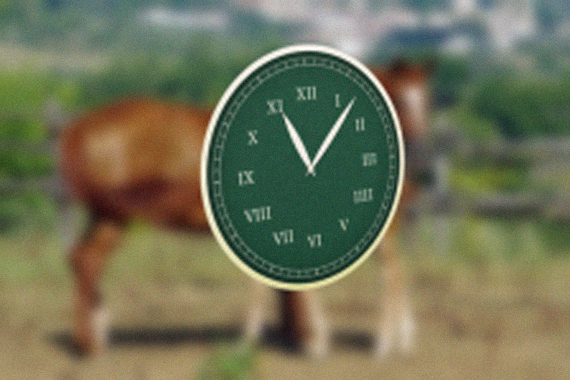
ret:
{"hour": 11, "minute": 7}
